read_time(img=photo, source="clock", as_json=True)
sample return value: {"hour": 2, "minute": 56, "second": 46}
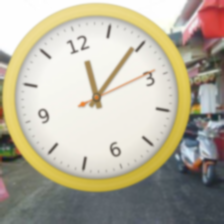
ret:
{"hour": 12, "minute": 9, "second": 14}
